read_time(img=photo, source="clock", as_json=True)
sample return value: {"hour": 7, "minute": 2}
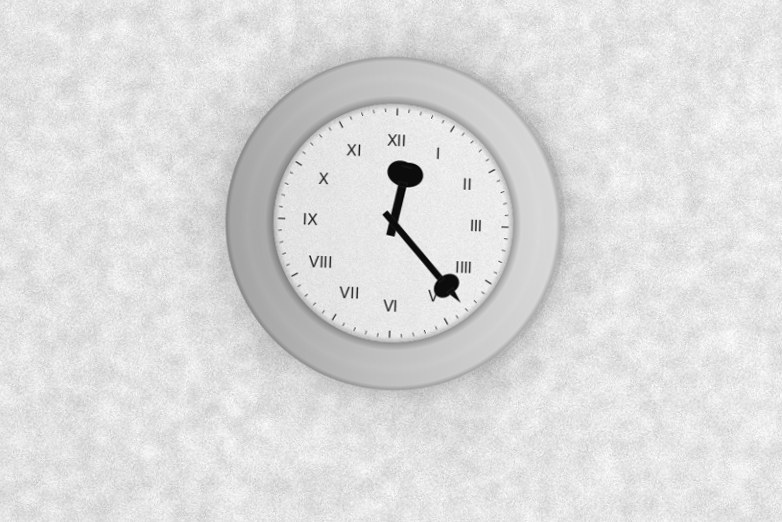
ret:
{"hour": 12, "minute": 23}
